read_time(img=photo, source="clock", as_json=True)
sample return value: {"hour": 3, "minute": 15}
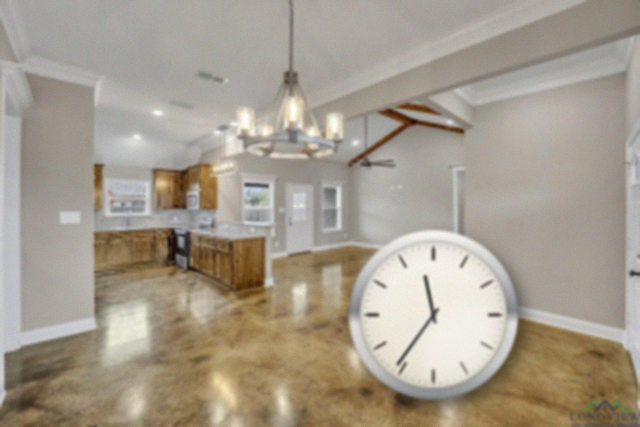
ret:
{"hour": 11, "minute": 36}
